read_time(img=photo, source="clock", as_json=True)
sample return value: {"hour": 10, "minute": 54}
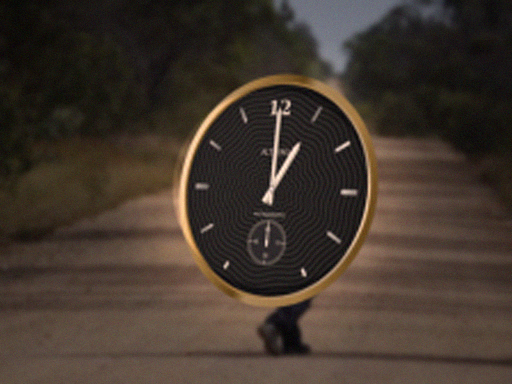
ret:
{"hour": 1, "minute": 0}
